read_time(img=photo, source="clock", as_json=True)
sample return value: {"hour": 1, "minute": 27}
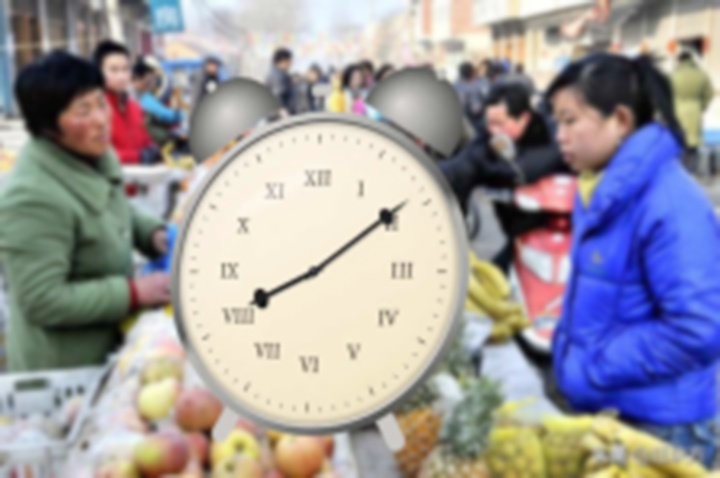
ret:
{"hour": 8, "minute": 9}
